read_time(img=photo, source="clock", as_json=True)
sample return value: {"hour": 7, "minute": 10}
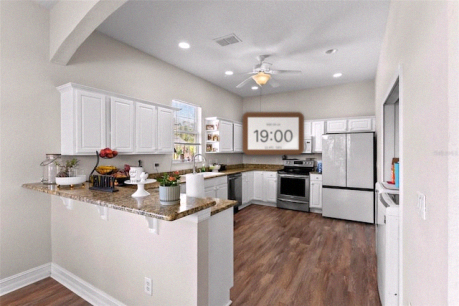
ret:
{"hour": 19, "minute": 0}
